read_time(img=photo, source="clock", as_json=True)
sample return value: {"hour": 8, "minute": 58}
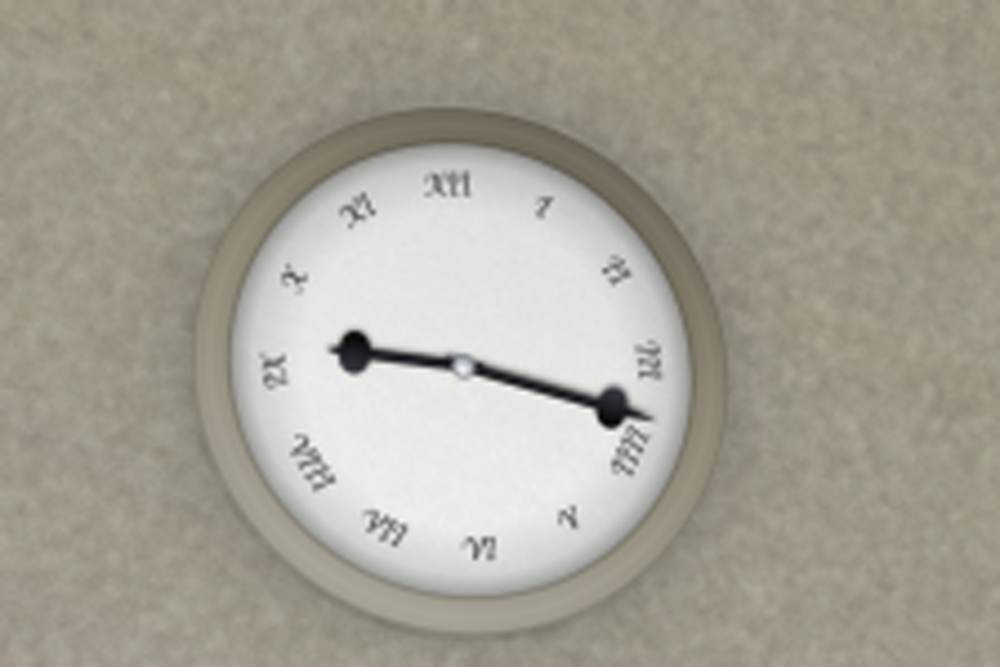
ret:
{"hour": 9, "minute": 18}
